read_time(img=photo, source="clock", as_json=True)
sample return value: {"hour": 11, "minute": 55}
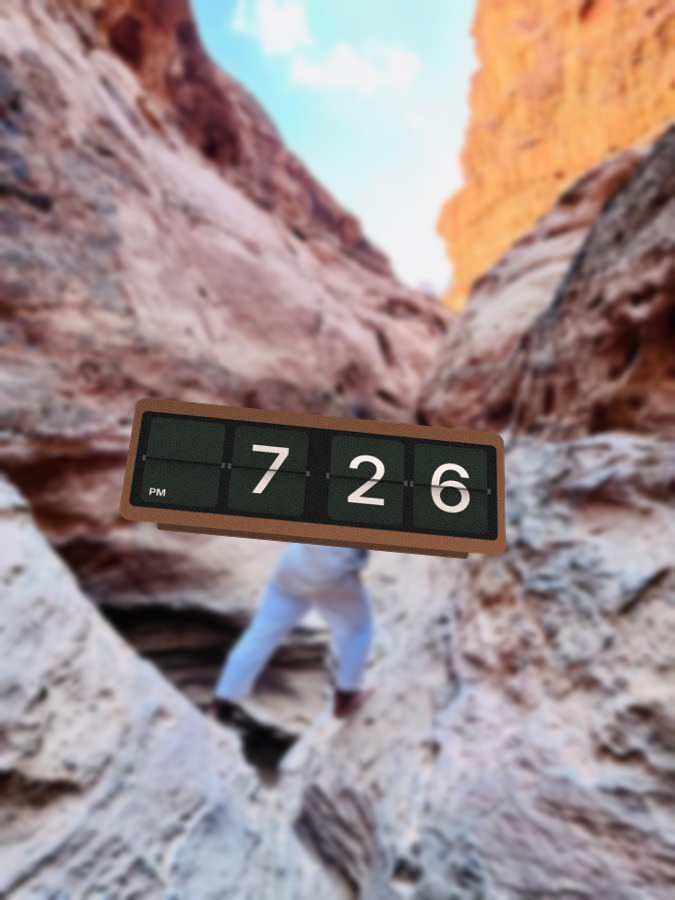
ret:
{"hour": 7, "minute": 26}
